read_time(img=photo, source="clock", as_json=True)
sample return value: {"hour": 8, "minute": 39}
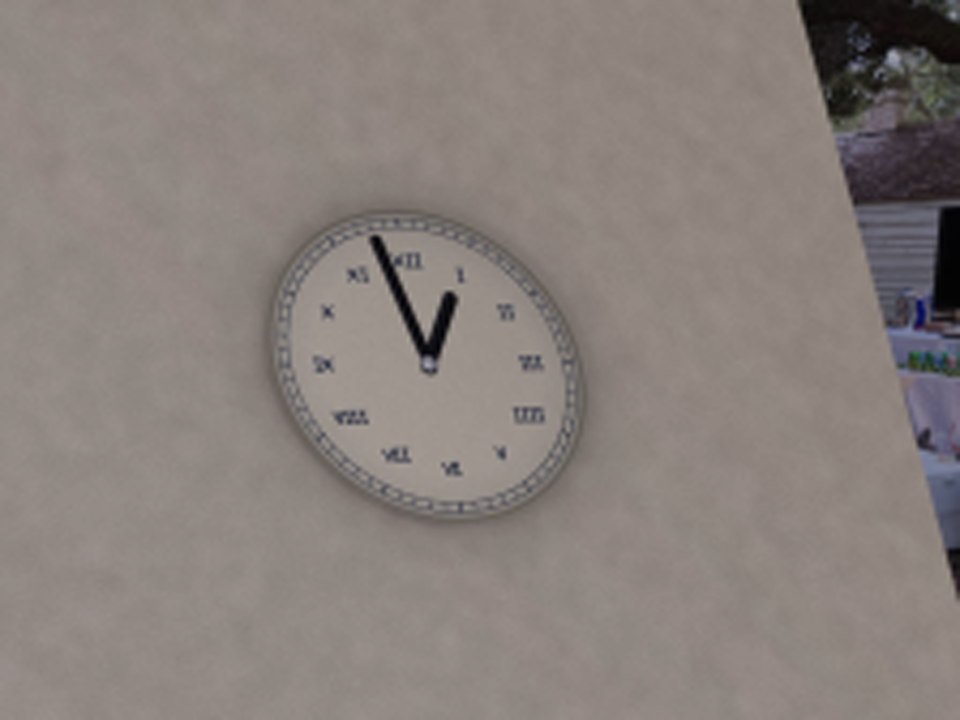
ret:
{"hour": 12, "minute": 58}
